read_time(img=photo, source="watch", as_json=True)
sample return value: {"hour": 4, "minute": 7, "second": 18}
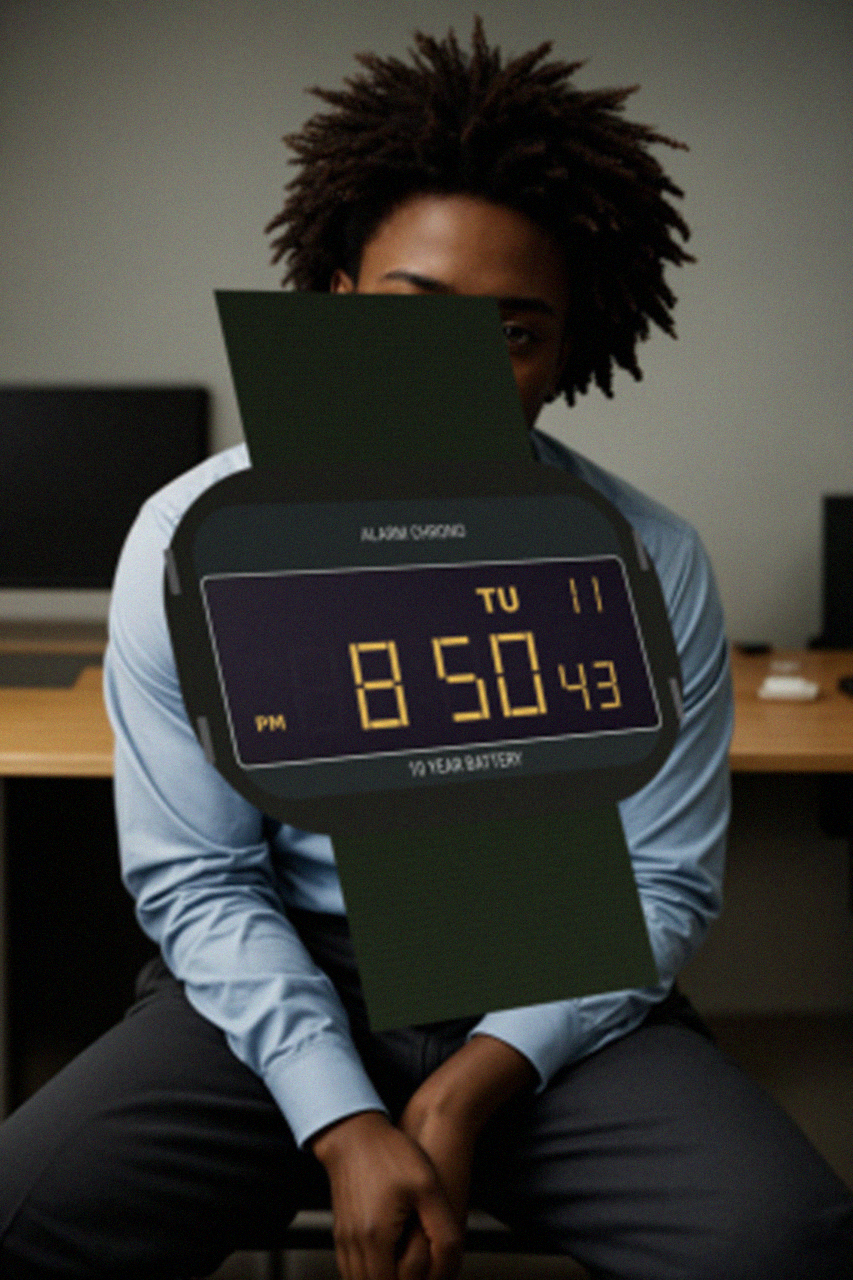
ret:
{"hour": 8, "minute": 50, "second": 43}
